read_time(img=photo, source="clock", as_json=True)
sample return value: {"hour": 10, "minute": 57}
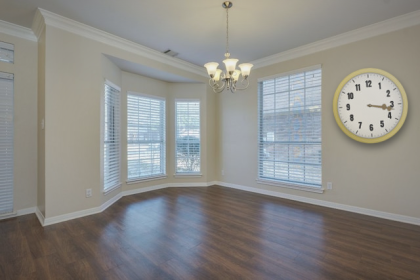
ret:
{"hour": 3, "minute": 17}
